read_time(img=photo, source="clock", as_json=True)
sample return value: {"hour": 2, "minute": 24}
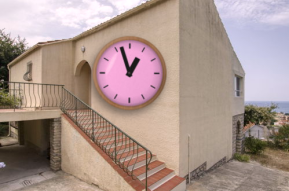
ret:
{"hour": 12, "minute": 57}
